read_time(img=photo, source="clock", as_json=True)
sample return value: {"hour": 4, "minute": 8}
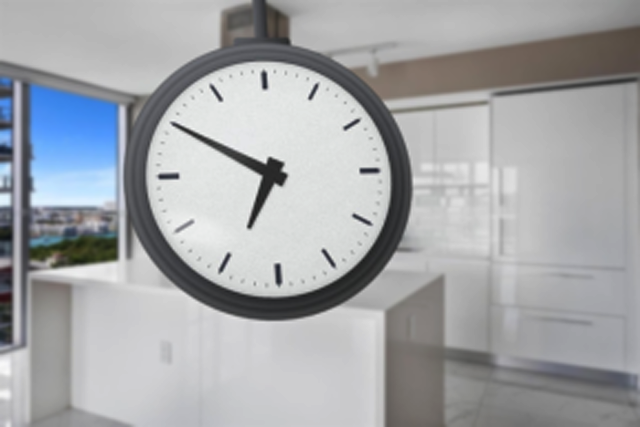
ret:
{"hour": 6, "minute": 50}
